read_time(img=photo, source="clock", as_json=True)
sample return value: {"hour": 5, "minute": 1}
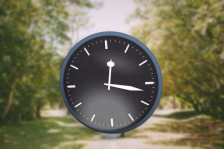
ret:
{"hour": 12, "minute": 17}
